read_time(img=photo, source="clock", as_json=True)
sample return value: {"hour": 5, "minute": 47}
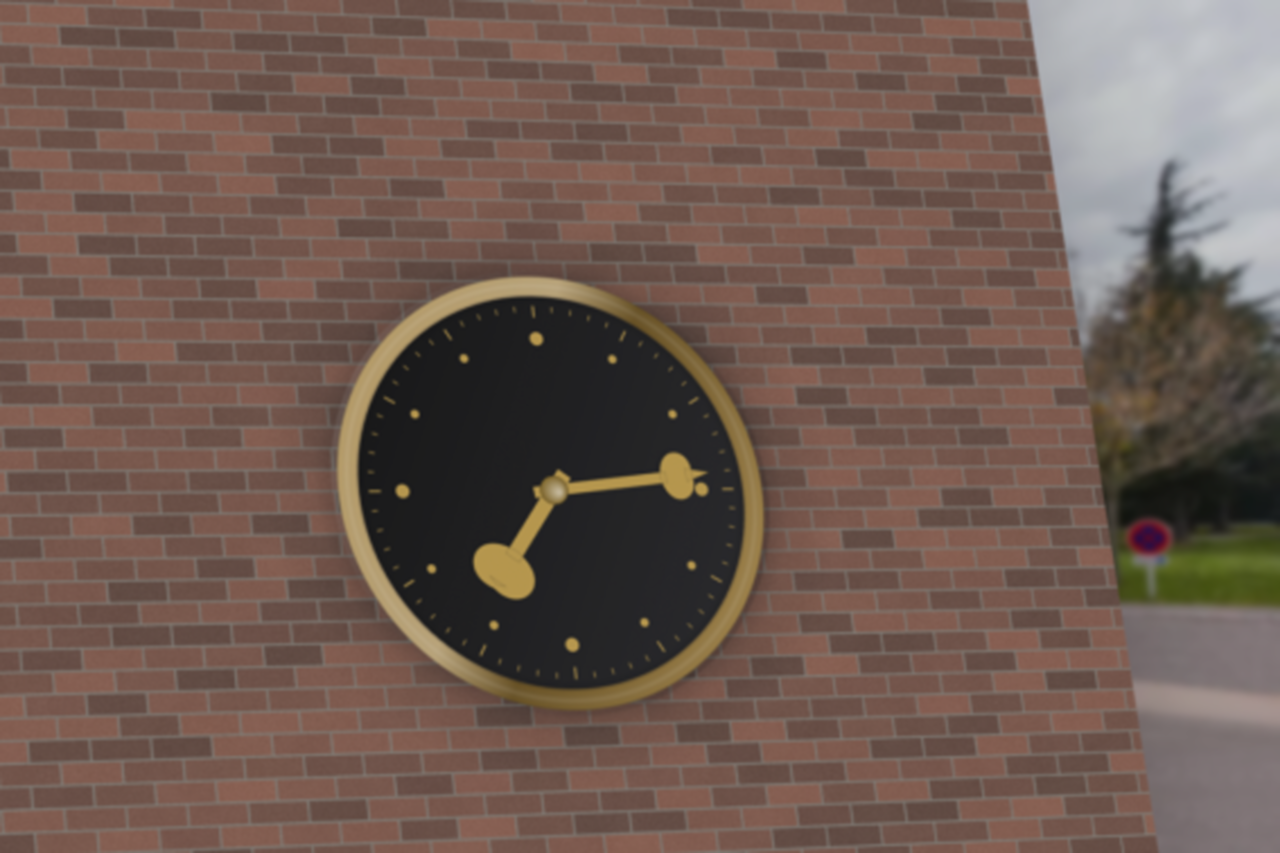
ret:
{"hour": 7, "minute": 14}
